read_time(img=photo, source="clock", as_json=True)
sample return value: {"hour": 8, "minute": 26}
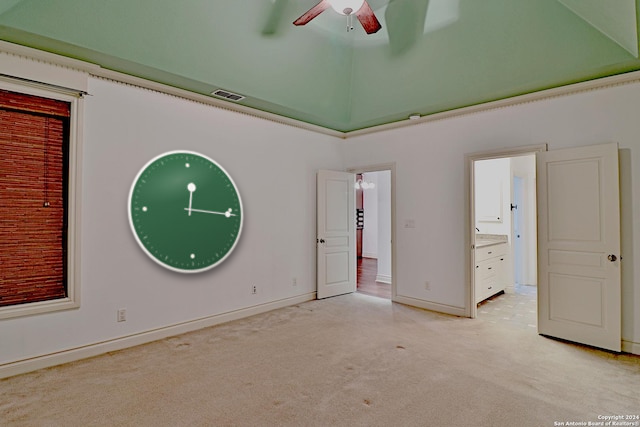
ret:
{"hour": 12, "minute": 16}
